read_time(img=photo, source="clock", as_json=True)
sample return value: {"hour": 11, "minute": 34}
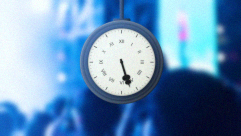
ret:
{"hour": 5, "minute": 27}
